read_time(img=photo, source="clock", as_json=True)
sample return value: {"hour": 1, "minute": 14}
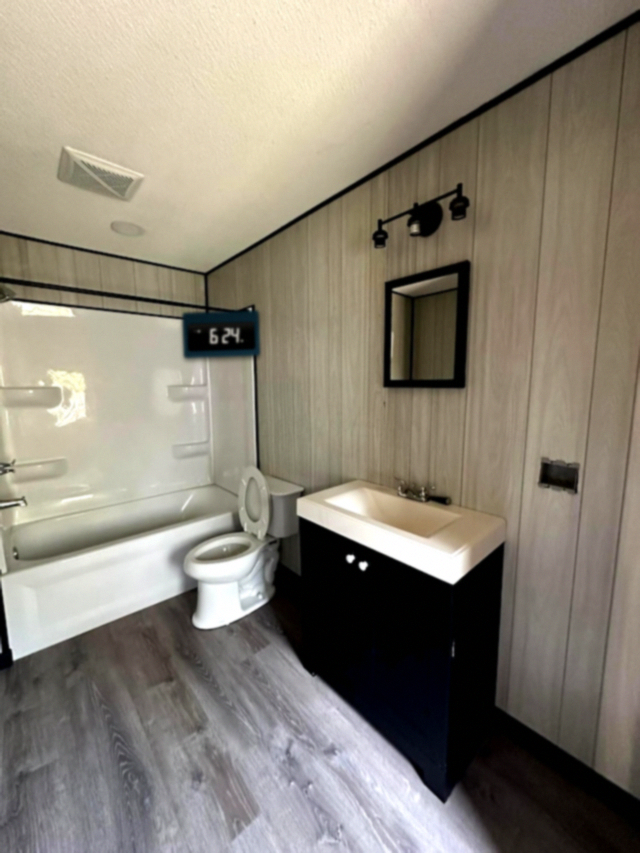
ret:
{"hour": 6, "minute": 24}
